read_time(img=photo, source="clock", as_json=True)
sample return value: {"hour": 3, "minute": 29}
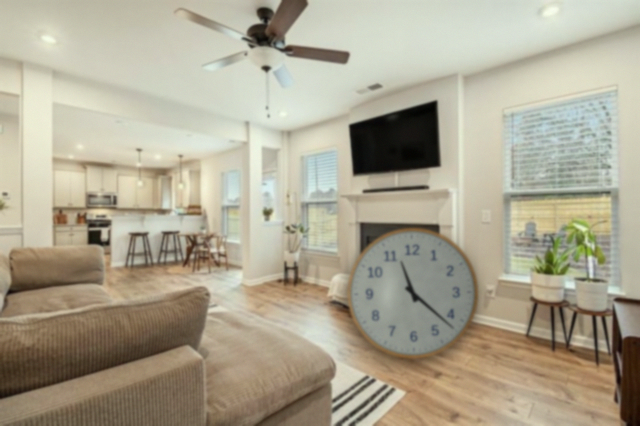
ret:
{"hour": 11, "minute": 22}
